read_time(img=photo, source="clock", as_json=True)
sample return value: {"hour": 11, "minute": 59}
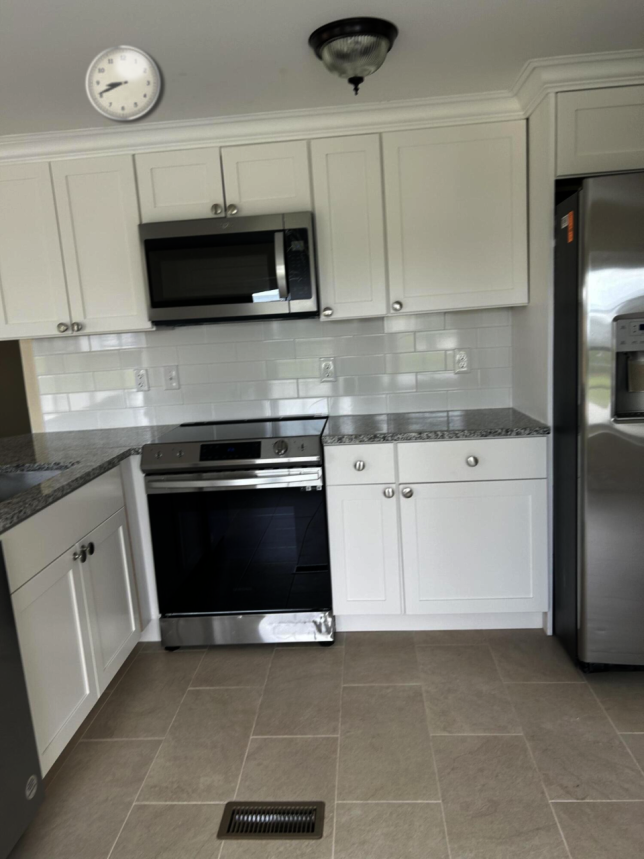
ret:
{"hour": 8, "minute": 41}
